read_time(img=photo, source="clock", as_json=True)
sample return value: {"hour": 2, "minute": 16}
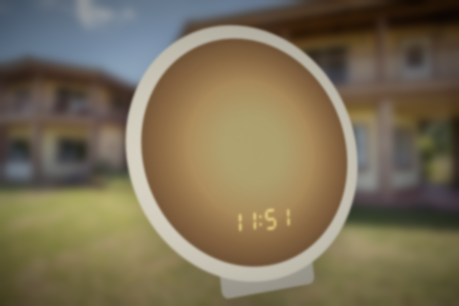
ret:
{"hour": 11, "minute": 51}
